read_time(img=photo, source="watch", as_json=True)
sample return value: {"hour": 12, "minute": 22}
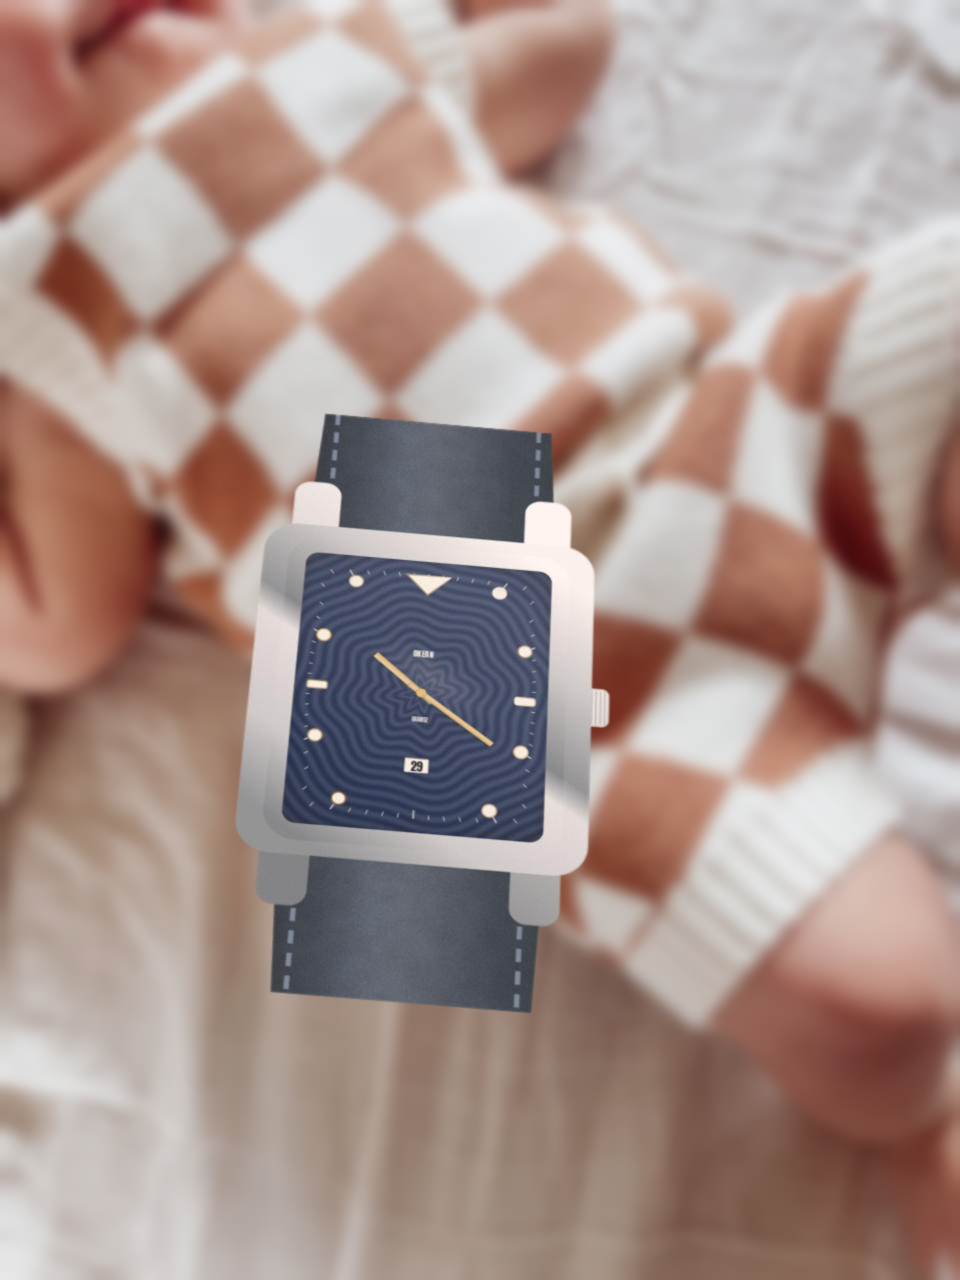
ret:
{"hour": 10, "minute": 21}
